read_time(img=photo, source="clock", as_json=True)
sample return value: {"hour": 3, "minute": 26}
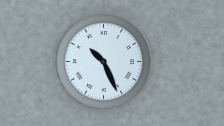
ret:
{"hour": 10, "minute": 26}
